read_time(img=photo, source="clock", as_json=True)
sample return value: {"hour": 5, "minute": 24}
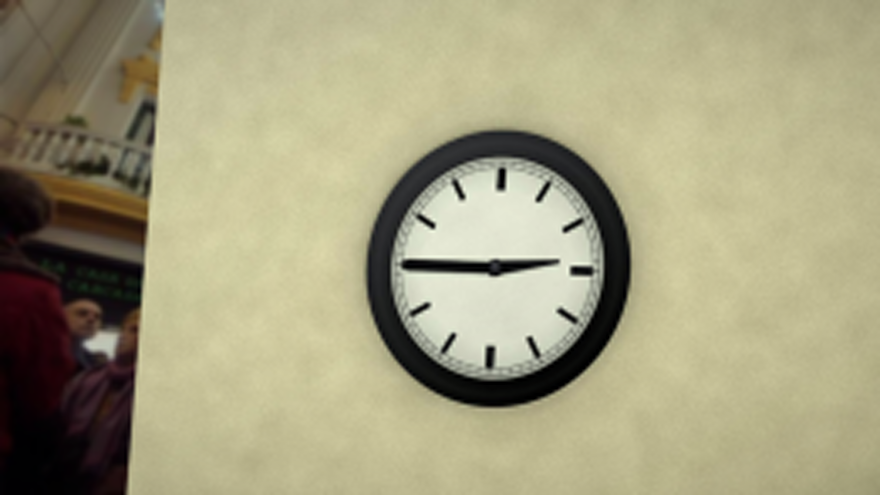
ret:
{"hour": 2, "minute": 45}
